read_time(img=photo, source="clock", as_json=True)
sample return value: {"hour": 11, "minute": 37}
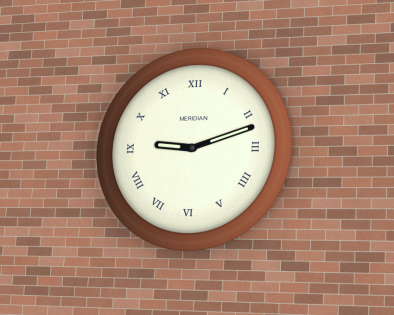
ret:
{"hour": 9, "minute": 12}
